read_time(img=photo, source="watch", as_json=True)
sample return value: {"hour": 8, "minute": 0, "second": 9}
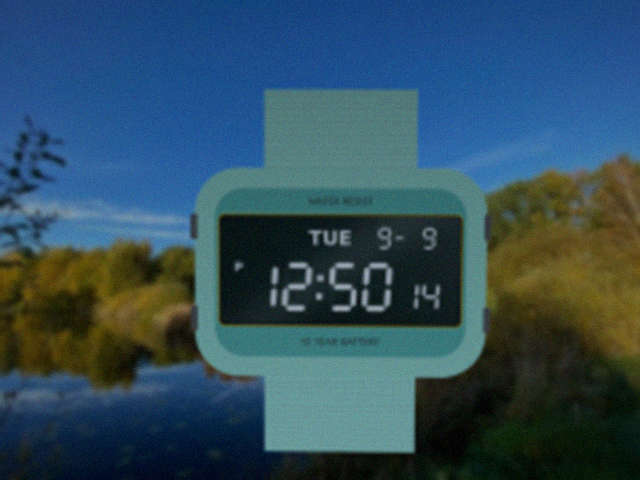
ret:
{"hour": 12, "minute": 50, "second": 14}
